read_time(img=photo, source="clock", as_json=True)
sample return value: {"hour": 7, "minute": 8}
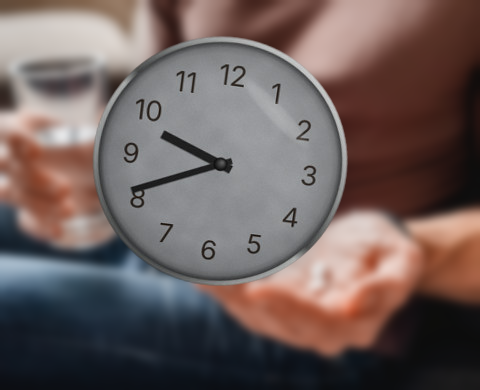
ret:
{"hour": 9, "minute": 41}
